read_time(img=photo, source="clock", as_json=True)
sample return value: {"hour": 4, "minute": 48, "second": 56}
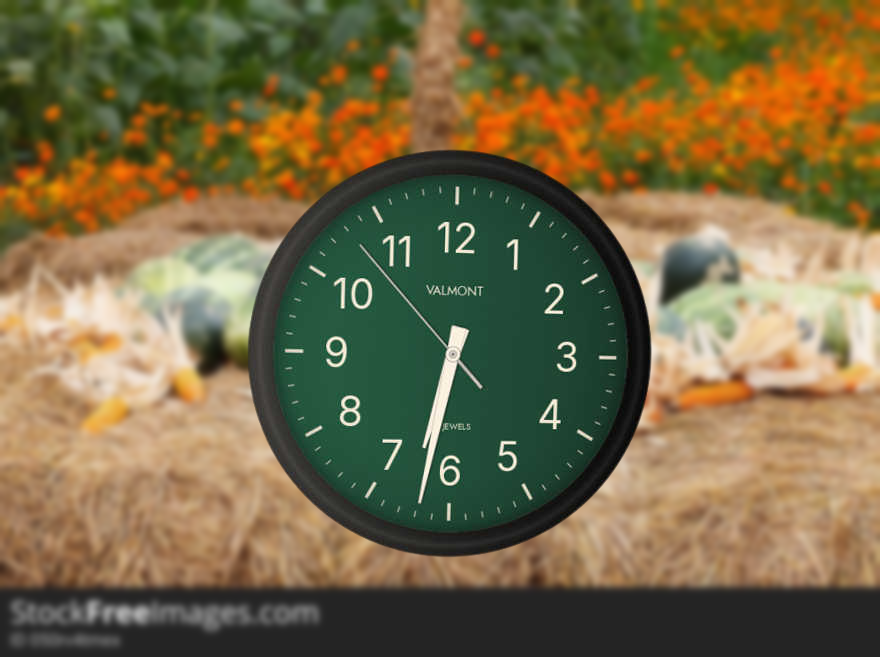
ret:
{"hour": 6, "minute": 31, "second": 53}
